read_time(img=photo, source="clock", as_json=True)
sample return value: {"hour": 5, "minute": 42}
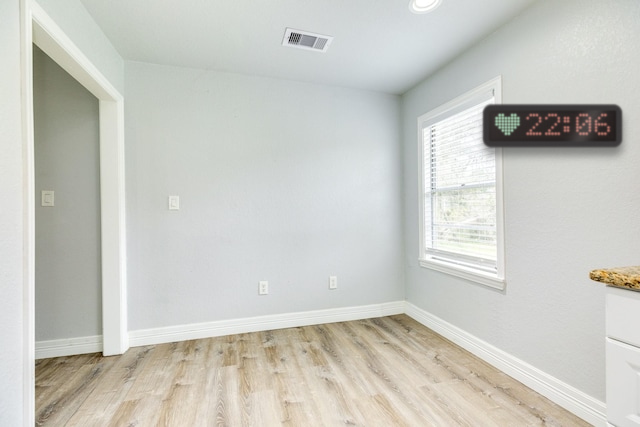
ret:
{"hour": 22, "minute": 6}
